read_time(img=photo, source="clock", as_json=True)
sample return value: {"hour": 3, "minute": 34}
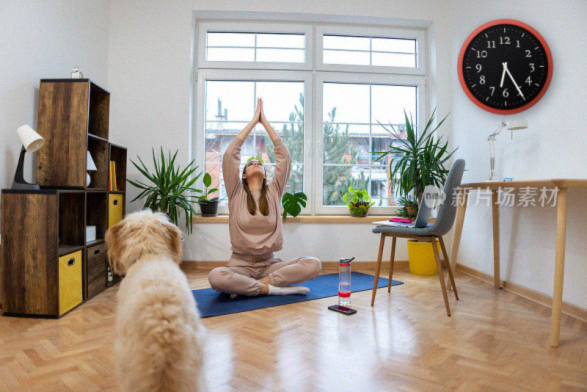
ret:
{"hour": 6, "minute": 25}
